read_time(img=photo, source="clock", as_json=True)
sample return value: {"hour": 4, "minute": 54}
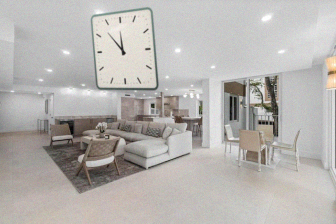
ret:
{"hour": 11, "minute": 53}
